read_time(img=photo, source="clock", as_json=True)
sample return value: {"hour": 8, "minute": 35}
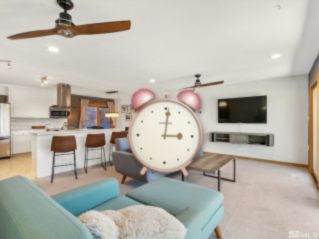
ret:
{"hour": 3, "minute": 1}
